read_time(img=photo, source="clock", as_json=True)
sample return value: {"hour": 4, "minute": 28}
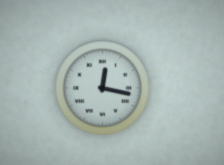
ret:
{"hour": 12, "minute": 17}
